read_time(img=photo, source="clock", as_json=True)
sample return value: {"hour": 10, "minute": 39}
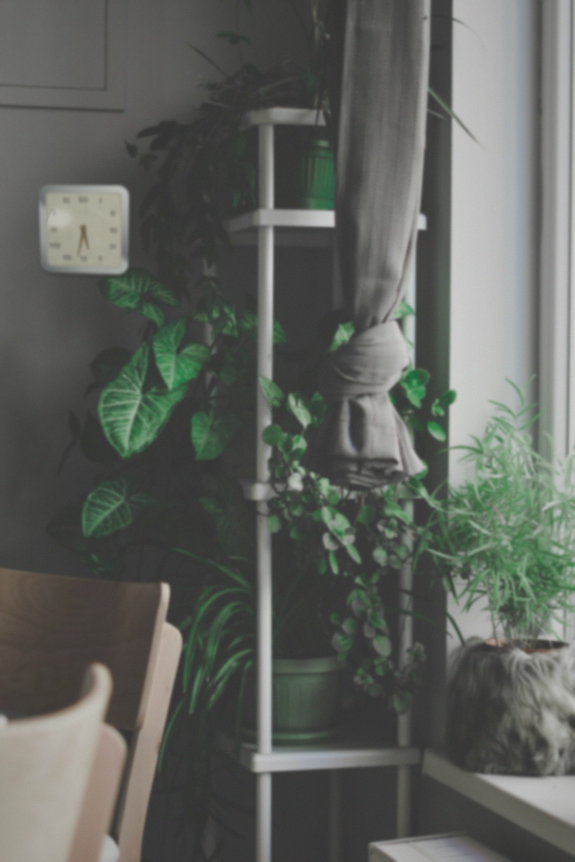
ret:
{"hour": 5, "minute": 32}
